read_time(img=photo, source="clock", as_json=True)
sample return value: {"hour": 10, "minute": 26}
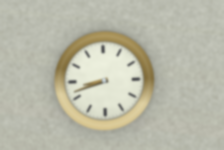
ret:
{"hour": 8, "minute": 42}
